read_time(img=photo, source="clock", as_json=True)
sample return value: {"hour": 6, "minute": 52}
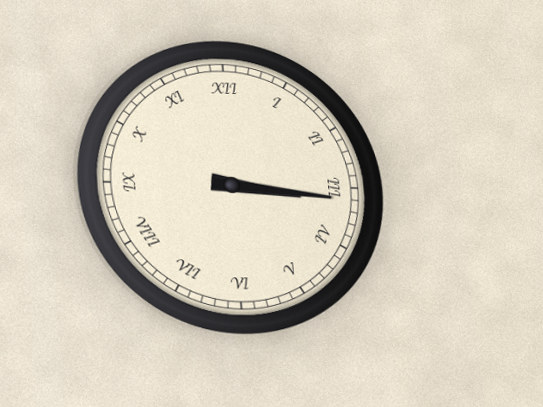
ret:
{"hour": 3, "minute": 16}
